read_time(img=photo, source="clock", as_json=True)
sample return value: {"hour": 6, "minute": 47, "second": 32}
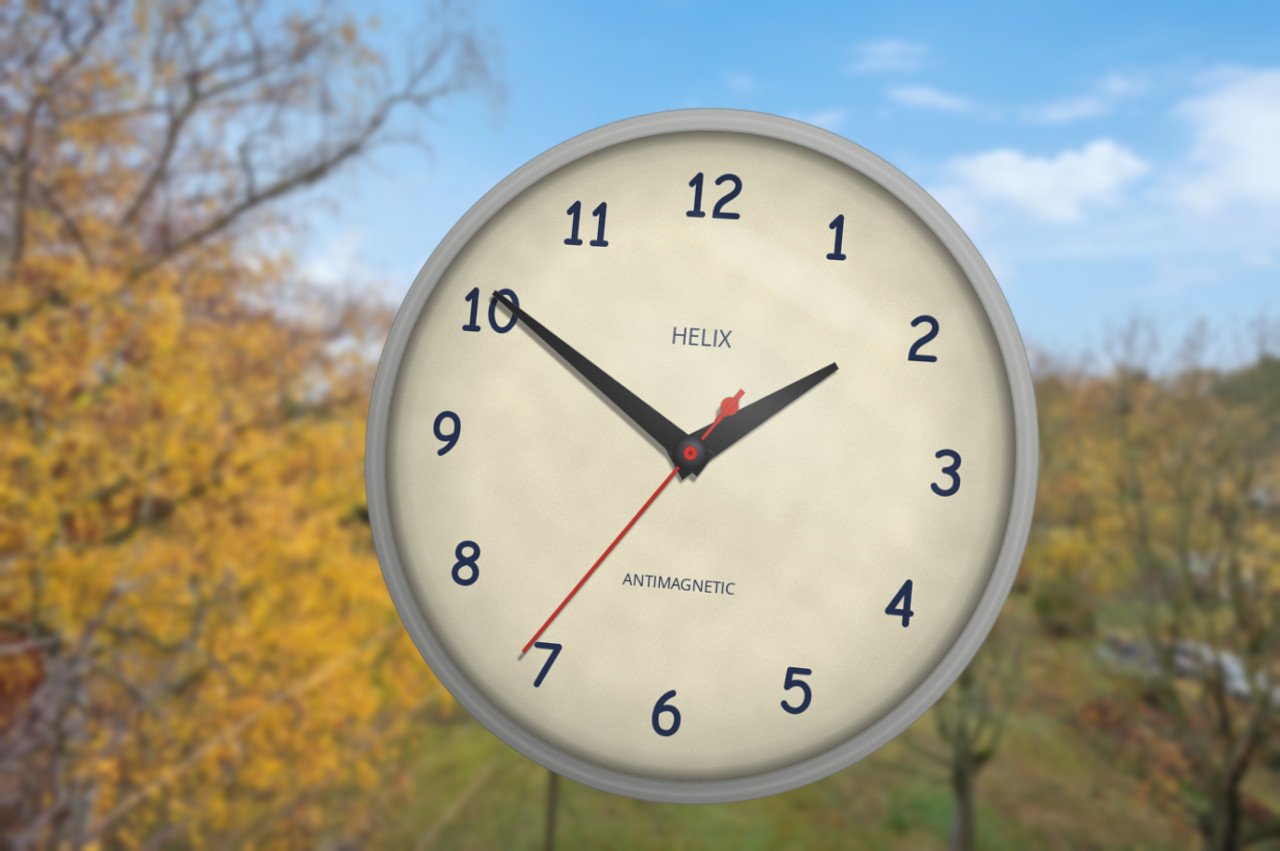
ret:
{"hour": 1, "minute": 50, "second": 36}
